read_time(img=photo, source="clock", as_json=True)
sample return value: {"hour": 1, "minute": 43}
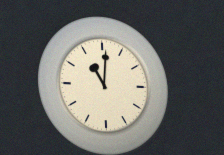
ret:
{"hour": 11, "minute": 1}
